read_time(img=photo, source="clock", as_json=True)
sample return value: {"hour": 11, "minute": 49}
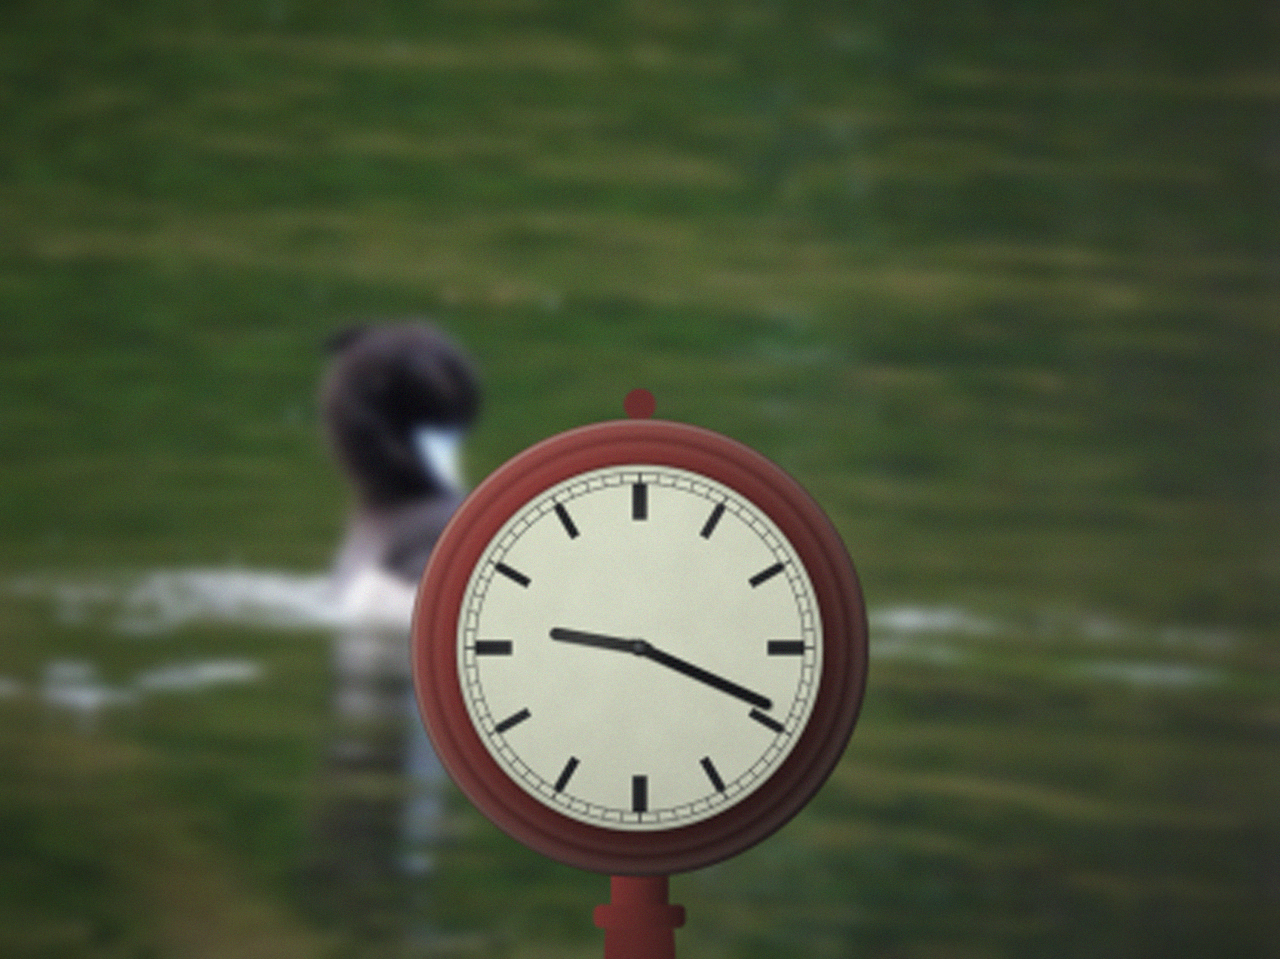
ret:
{"hour": 9, "minute": 19}
